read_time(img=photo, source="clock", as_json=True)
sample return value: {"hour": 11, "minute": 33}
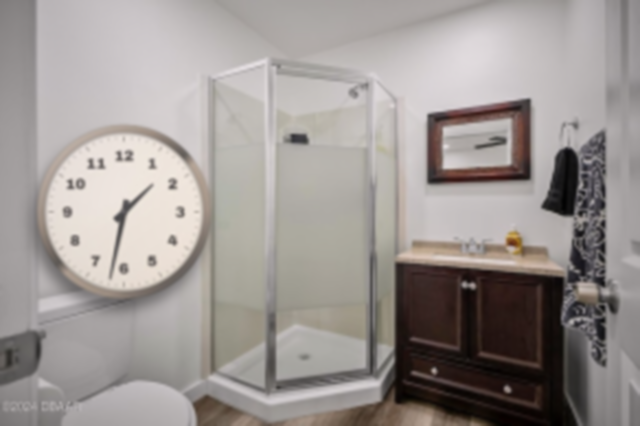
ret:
{"hour": 1, "minute": 32}
